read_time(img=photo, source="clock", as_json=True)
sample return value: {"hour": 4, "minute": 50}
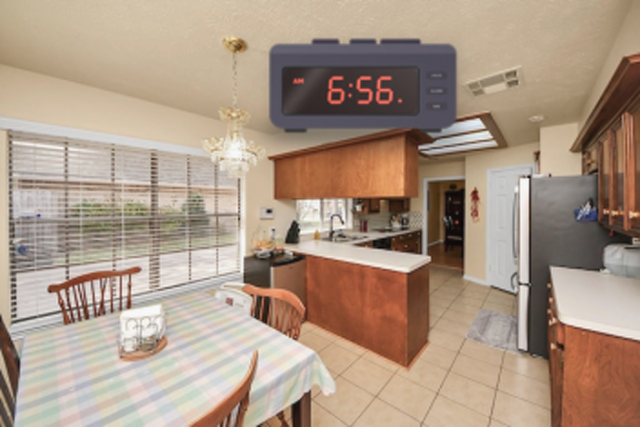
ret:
{"hour": 6, "minute": 56}
